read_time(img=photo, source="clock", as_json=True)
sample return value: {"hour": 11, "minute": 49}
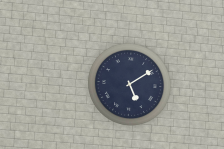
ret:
{"hour": 5, "minute": 9}
